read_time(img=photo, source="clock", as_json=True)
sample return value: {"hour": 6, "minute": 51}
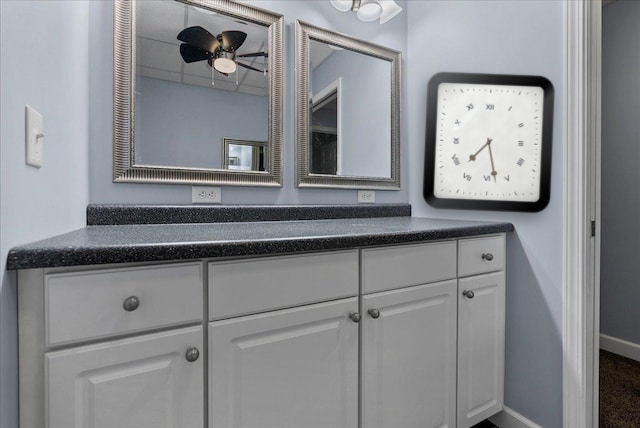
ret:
{"hour": 7, "minute": 28}
